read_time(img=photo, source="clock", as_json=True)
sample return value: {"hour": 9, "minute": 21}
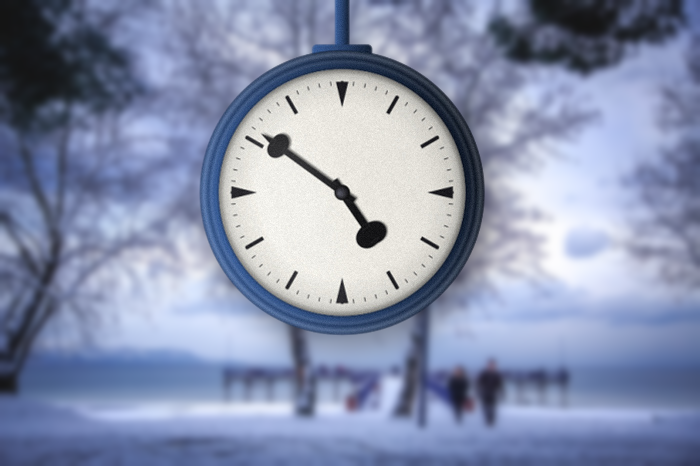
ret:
{"hour": 4, "minute": 51}
